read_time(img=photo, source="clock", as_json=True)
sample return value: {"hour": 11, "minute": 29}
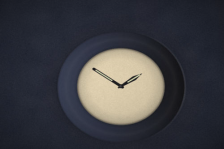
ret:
{"hour": 1, "minute": 51}
